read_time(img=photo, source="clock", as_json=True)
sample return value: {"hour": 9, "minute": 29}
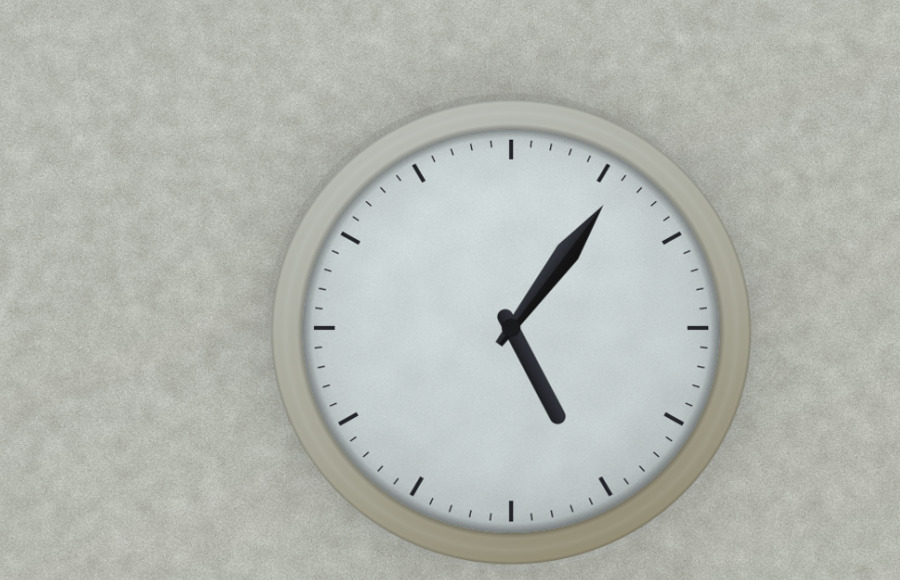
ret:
{"hour": 5, "minute": 6}
